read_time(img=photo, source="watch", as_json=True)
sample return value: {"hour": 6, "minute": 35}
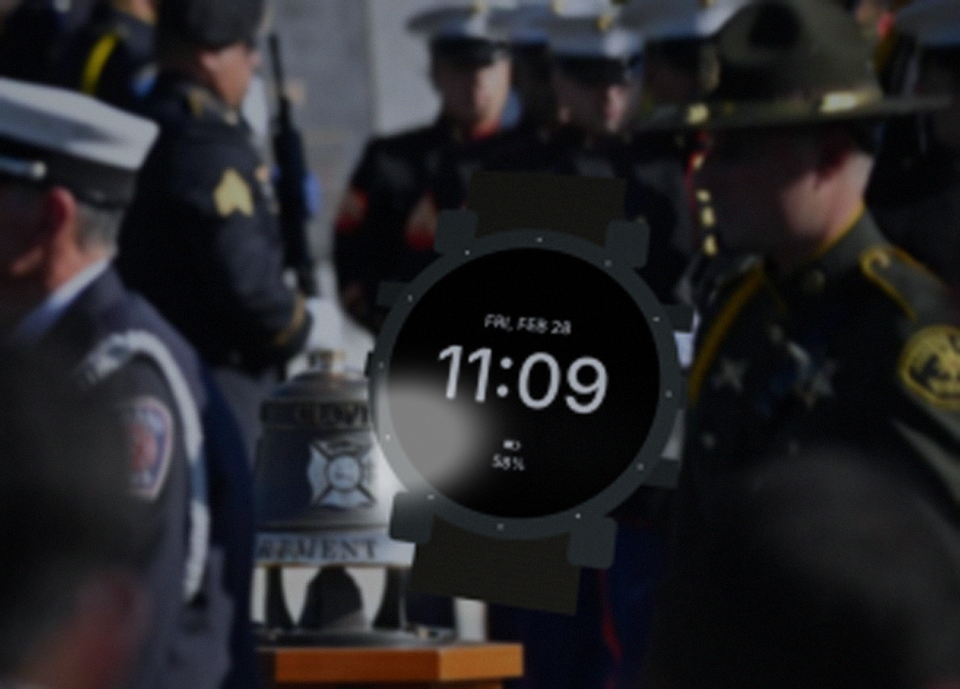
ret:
{"hour": 11, "minute": 9}
